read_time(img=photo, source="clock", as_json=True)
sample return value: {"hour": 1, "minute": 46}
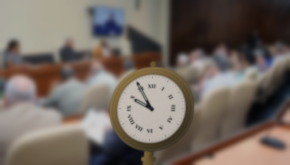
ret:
{"hour": 9, "minute": 55}
